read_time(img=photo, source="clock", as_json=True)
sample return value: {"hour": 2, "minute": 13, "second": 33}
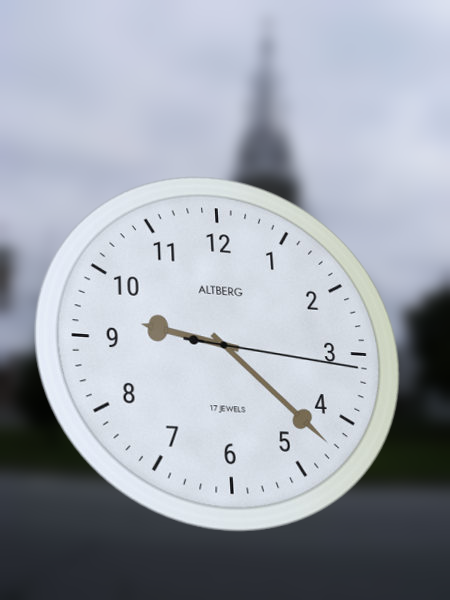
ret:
{"hour": 9, "minute": 22, "second": 16}
